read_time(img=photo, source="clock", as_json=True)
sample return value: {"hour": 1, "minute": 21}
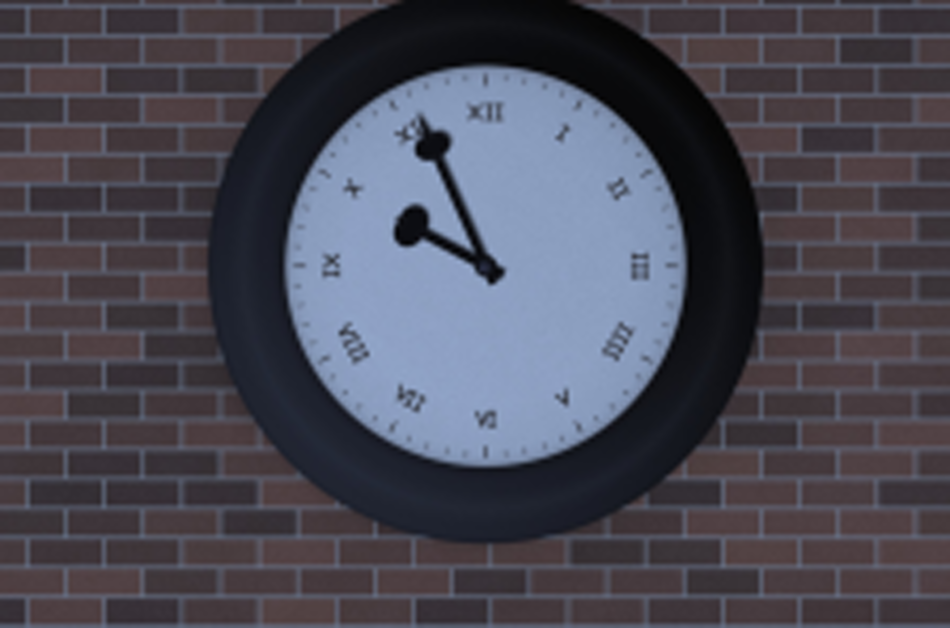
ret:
{"hour": 9, "minute": 56}
